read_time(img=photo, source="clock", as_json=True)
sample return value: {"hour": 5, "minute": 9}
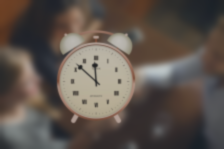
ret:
{"hour": 11, "minute": 52}
